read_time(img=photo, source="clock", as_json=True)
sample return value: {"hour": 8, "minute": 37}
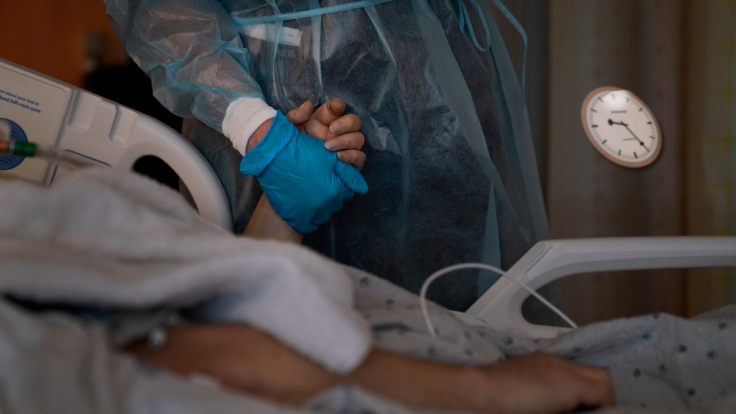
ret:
{"hour": 9, "minute": 25}
